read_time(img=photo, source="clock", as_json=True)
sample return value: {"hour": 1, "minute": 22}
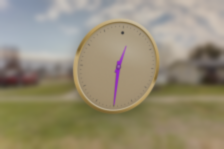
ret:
{"hour": 12, "minute": 30}
